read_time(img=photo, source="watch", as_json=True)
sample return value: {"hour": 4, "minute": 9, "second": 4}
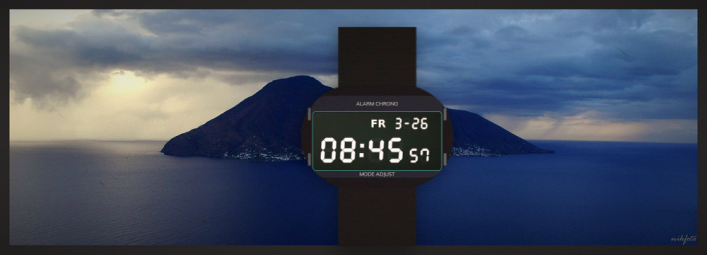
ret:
{"hour": 8, "minute": 45, "second": 57}
